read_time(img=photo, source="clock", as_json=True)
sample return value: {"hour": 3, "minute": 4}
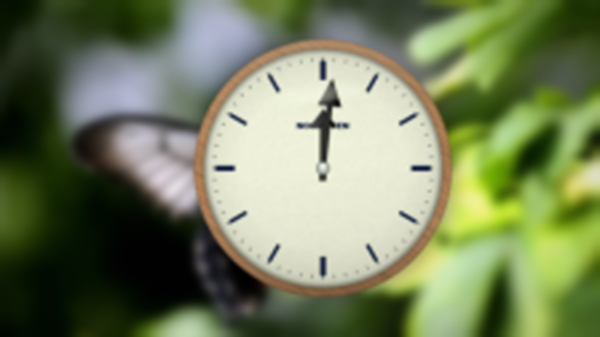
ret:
{"hour": 12, "minute": 1}
